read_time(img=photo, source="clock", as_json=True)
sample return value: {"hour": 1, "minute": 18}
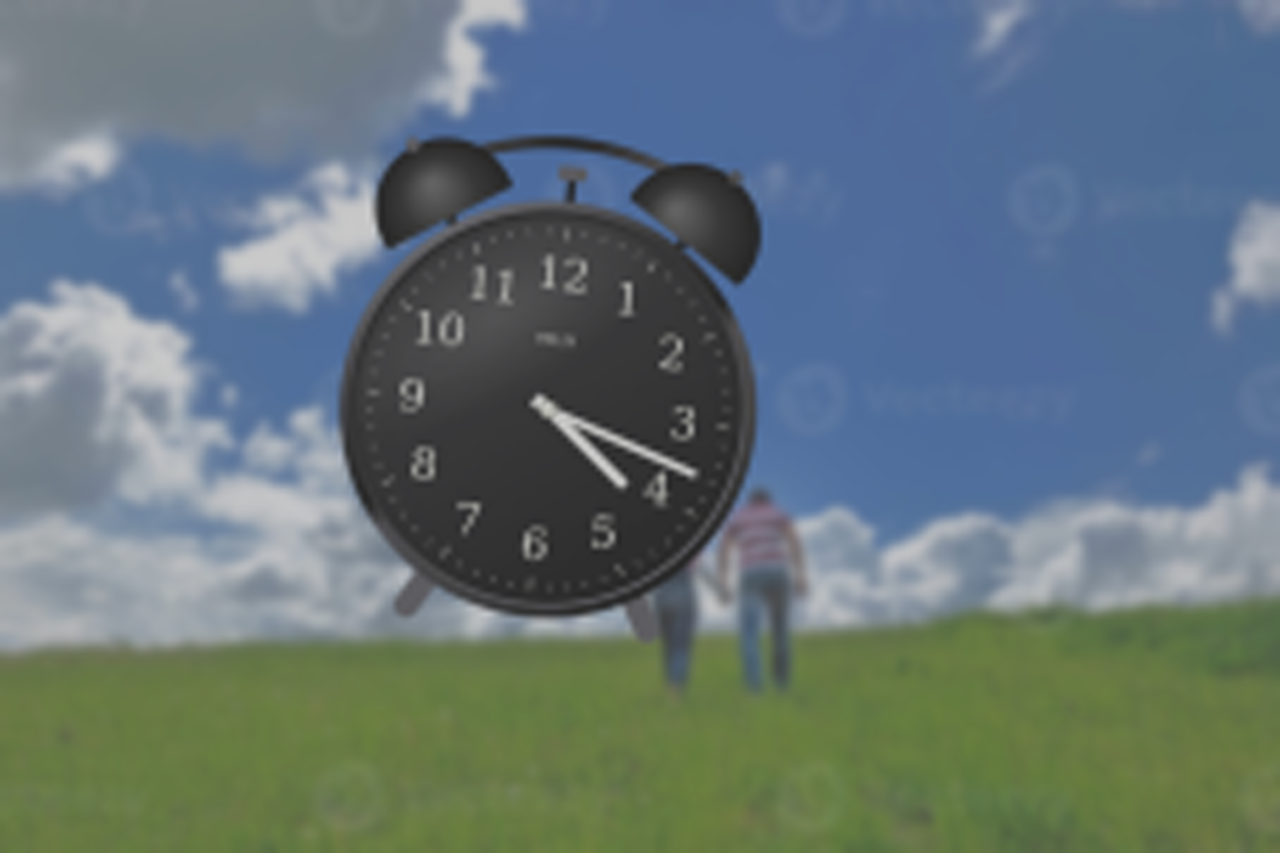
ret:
{"hour": 4, "minute": 18}
